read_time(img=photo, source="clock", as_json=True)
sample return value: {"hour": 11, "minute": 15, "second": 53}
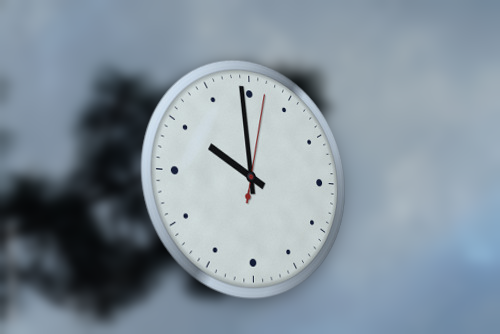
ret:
{"hour": 9, "minute": 59, "second": 2}
